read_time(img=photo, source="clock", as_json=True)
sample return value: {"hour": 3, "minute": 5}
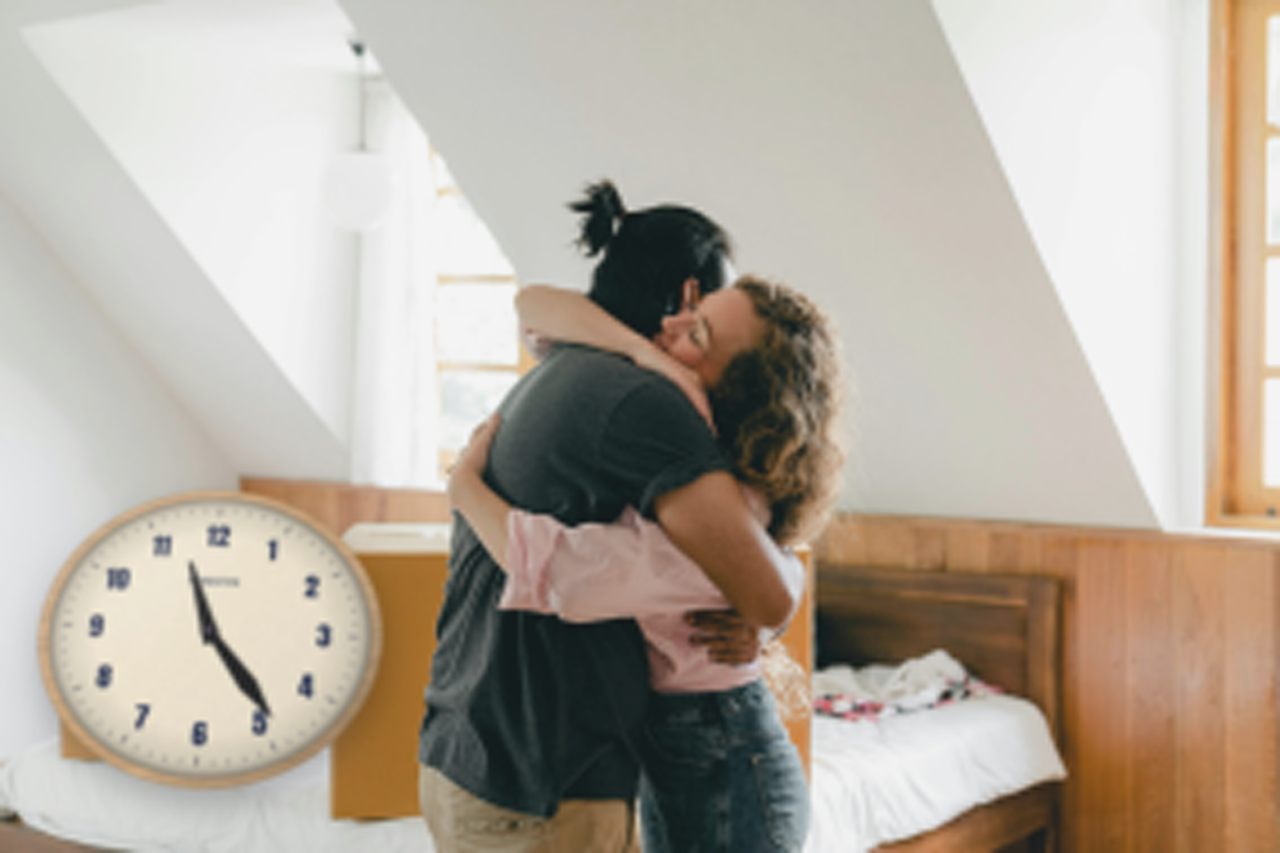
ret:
{"hour": 11, "minute": 24}
